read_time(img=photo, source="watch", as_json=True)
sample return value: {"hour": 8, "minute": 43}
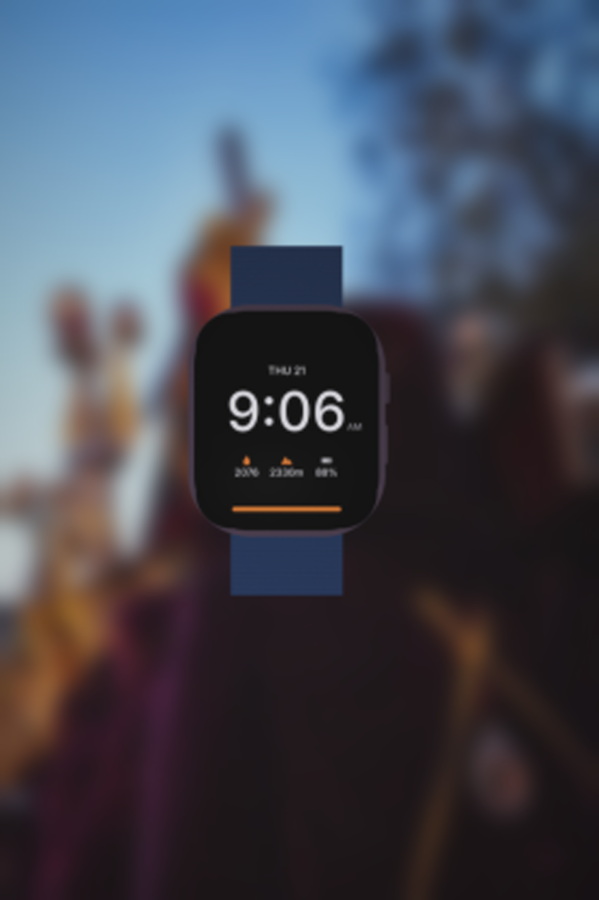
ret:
{"hour": 9, "minute": 6}
